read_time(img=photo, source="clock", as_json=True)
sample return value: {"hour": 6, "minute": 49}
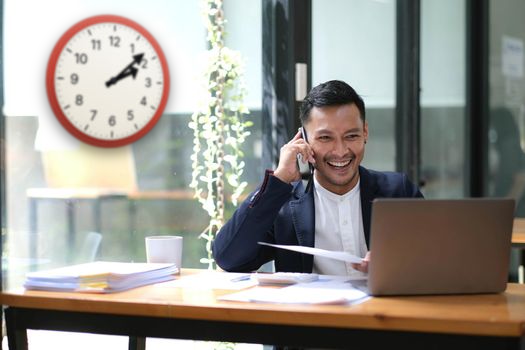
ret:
{"hour": 2, "minute": 8}
